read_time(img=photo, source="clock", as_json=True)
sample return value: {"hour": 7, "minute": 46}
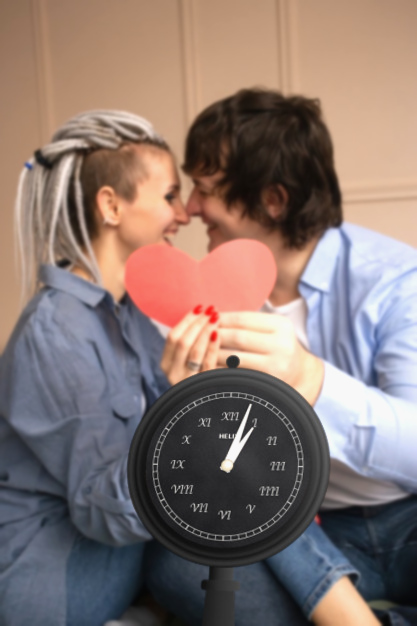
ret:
{"hour": 1, "minute": 3}
